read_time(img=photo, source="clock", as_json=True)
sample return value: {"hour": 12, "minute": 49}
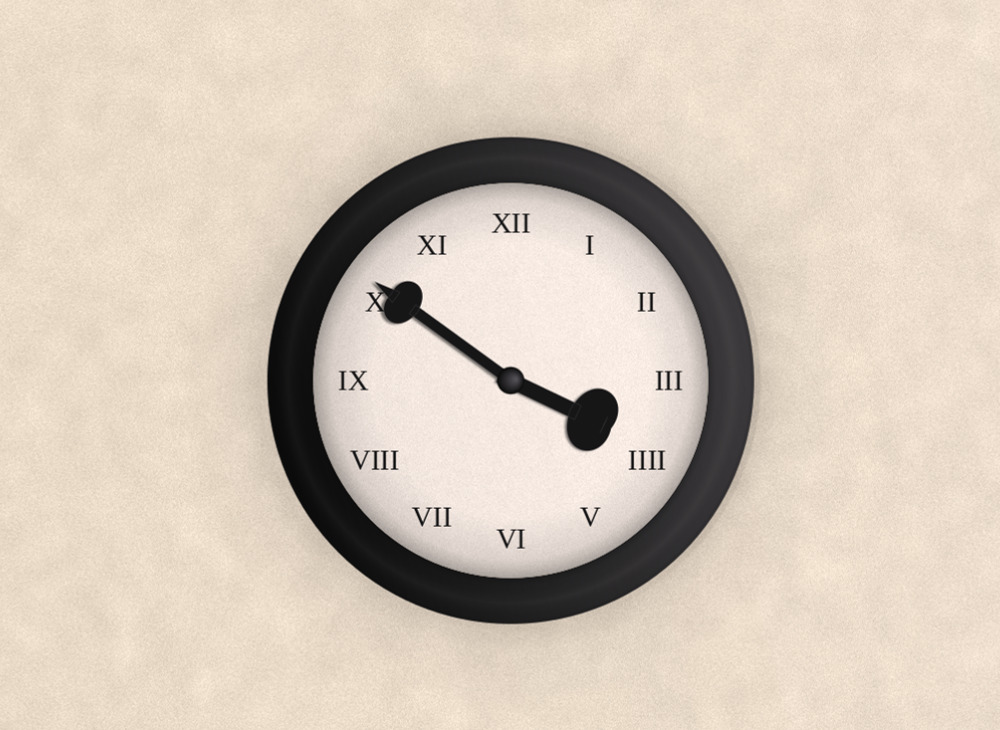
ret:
{"hour": 3, "minute": 51}
